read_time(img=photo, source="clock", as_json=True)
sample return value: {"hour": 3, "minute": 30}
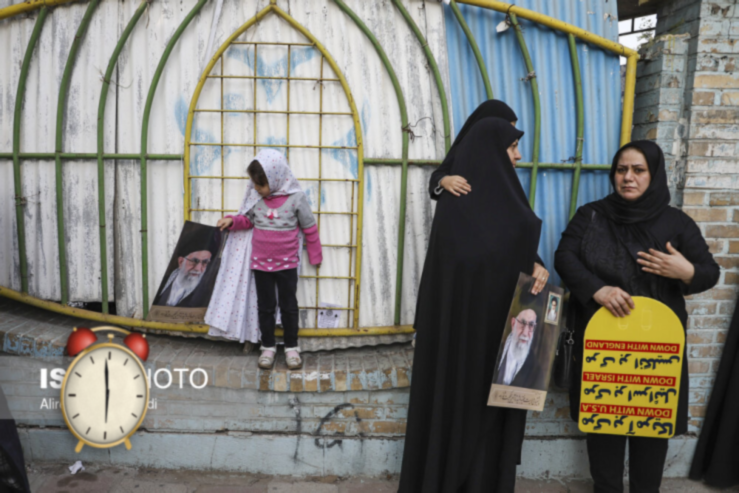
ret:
{"hour": 5, "minute": 59}
